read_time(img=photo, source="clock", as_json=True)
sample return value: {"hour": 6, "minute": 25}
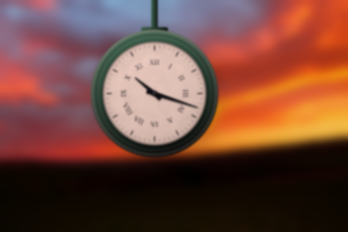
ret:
{"hour": 10, "minute": 18}
